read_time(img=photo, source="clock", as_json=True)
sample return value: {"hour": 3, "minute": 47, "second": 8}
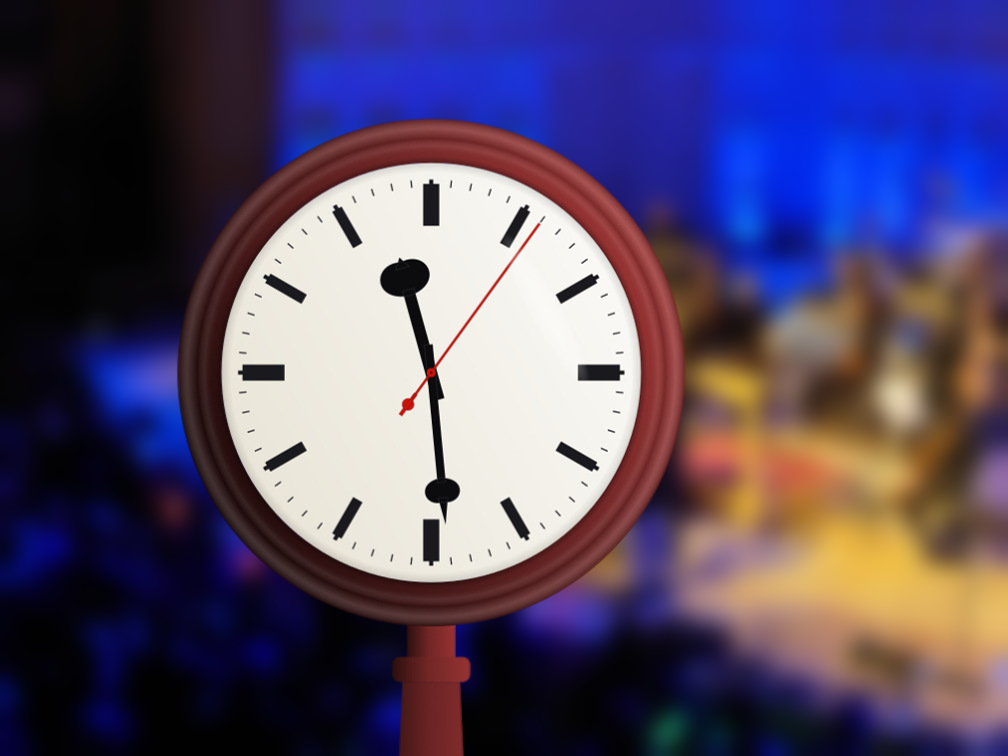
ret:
{"hour": 11, "minute": 29, "second": 6}
